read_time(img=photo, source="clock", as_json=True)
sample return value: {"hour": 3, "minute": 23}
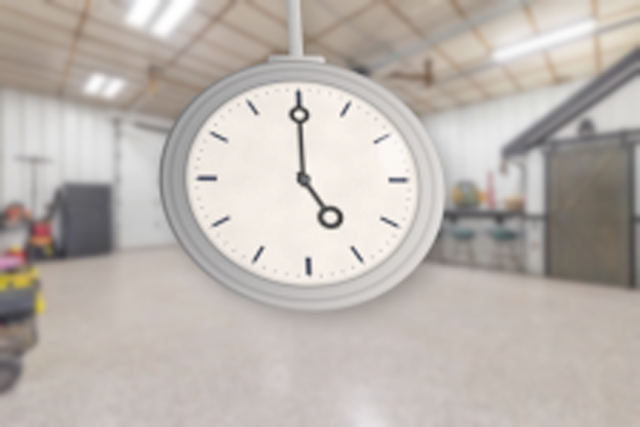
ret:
{"hour": 5, "minute": 0}
